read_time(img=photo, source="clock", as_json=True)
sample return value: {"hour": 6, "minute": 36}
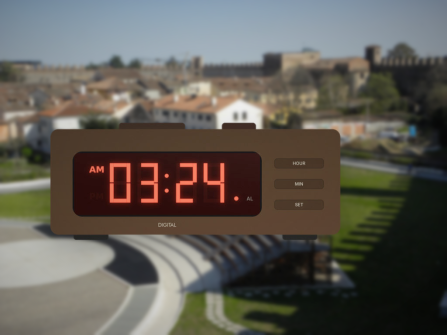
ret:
{"hour": 3, "minute": 24}
